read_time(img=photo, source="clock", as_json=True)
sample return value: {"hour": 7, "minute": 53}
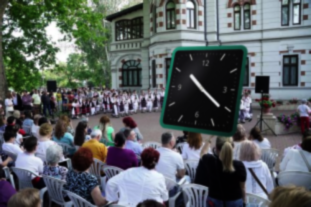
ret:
{"hour": 10, "minute": 21}
